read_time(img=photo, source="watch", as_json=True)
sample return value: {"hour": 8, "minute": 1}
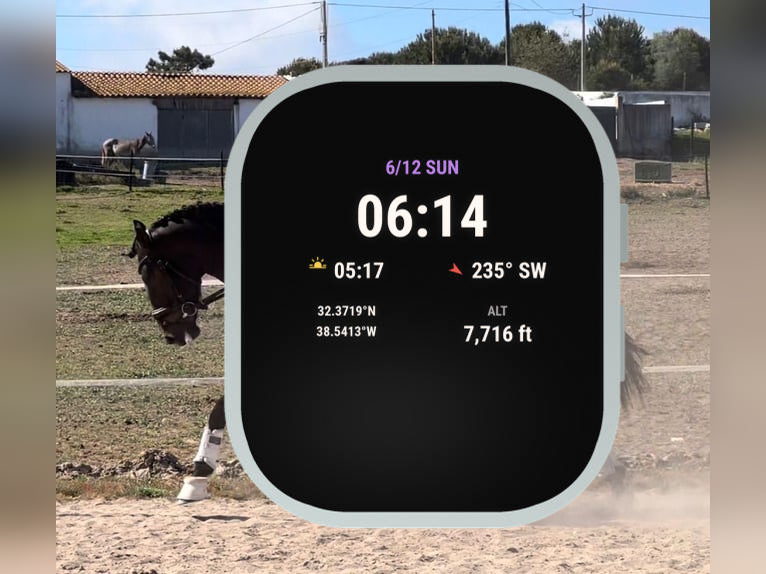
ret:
{"hour": 6, "minute": 14}
